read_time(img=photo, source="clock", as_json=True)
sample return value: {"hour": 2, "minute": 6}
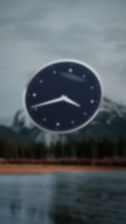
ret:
{"hour": 3, "minute": 41}
